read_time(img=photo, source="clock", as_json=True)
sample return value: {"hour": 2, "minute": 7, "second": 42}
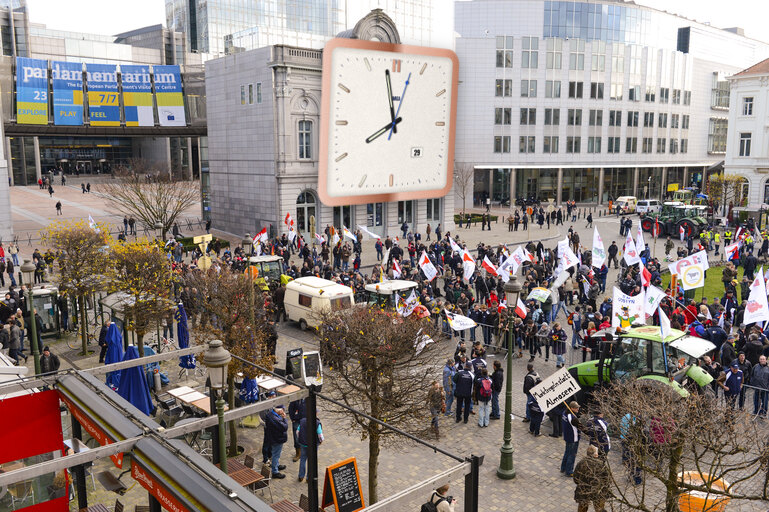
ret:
{"hour": 7, "minute": 58, "second": 3}
